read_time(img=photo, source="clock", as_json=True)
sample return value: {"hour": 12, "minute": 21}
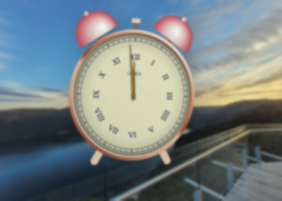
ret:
{"hour": 11, "minute": 59}
